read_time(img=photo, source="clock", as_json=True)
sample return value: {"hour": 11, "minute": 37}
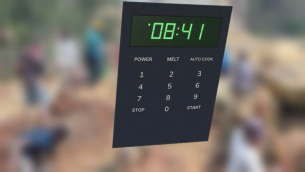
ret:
{"hour": 8, "minute": 41}
